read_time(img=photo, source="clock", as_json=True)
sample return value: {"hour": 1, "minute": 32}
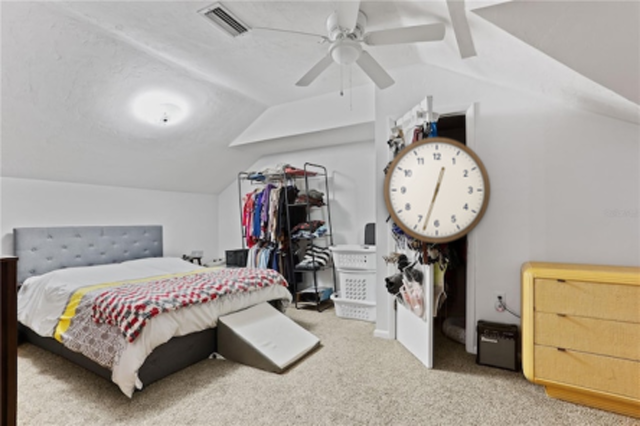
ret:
{"hour": 12, "minute": 33}
